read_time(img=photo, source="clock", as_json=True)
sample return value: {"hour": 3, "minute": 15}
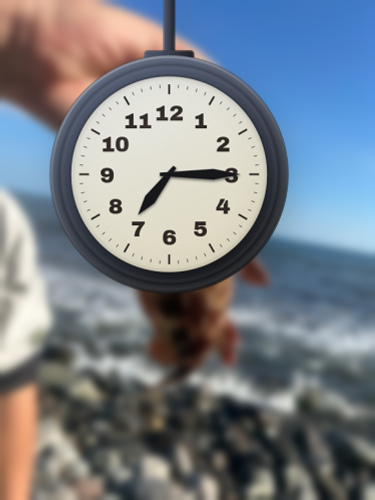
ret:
{"hour": 7, "minute": 15}
